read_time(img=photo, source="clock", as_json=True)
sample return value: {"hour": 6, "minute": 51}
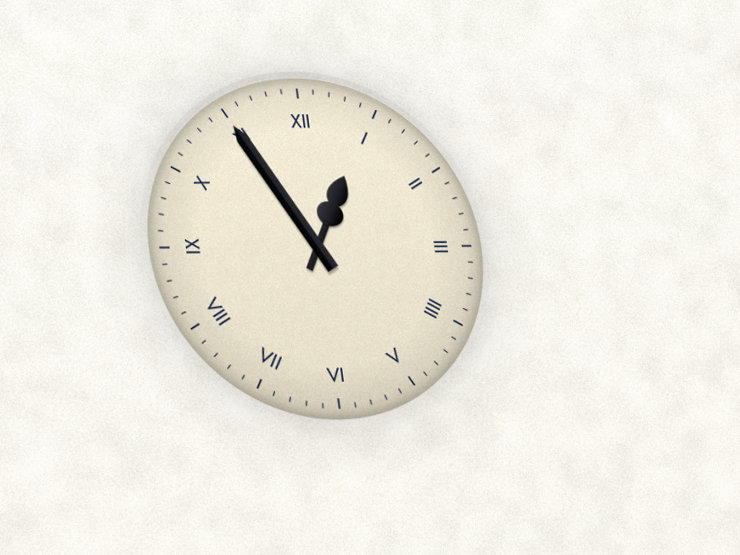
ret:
{"hour": 12, "minute": 55}
